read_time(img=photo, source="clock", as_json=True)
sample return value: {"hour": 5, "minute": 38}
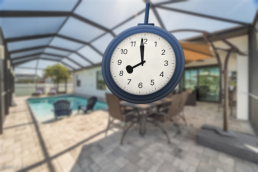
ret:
{"hour": 7, "minute": 59}
